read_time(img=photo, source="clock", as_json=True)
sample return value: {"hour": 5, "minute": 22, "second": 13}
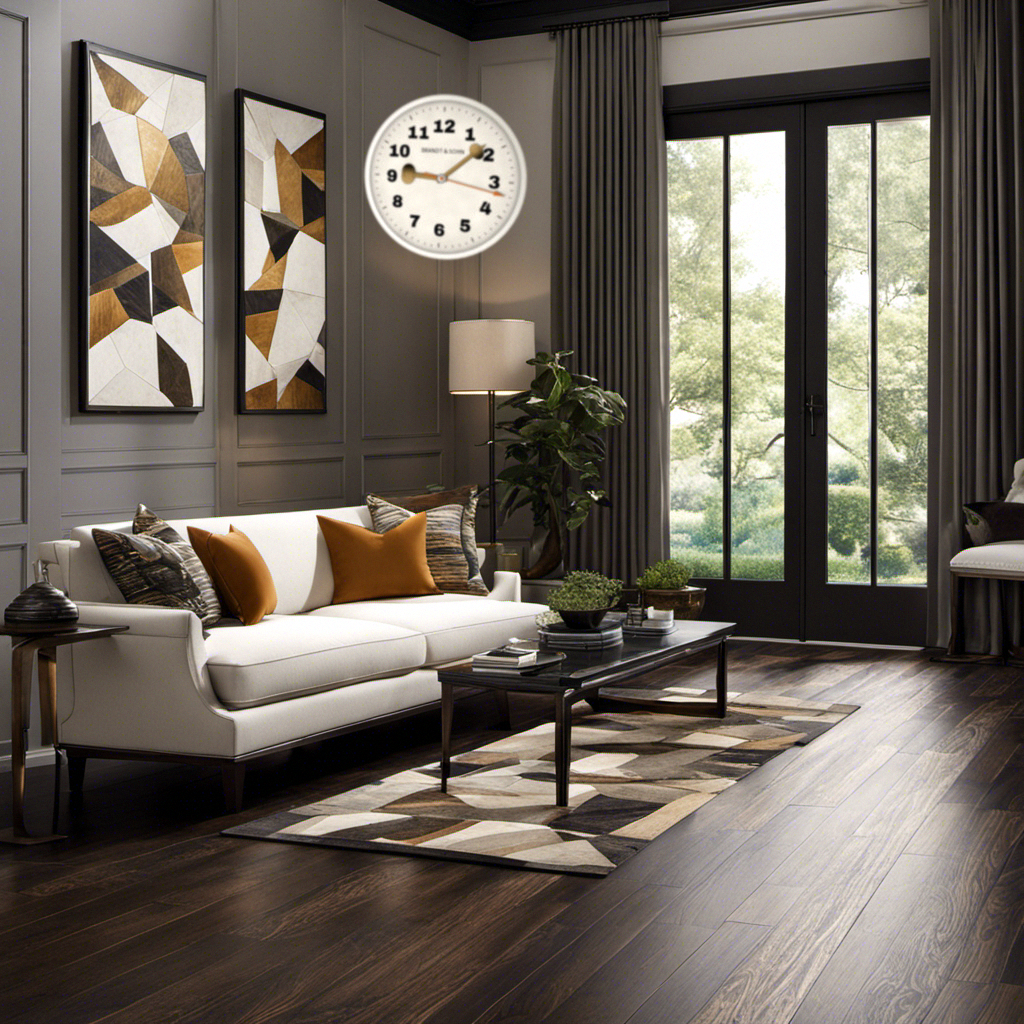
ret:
{"hour": 9, "minute": 8, "second": 17}
